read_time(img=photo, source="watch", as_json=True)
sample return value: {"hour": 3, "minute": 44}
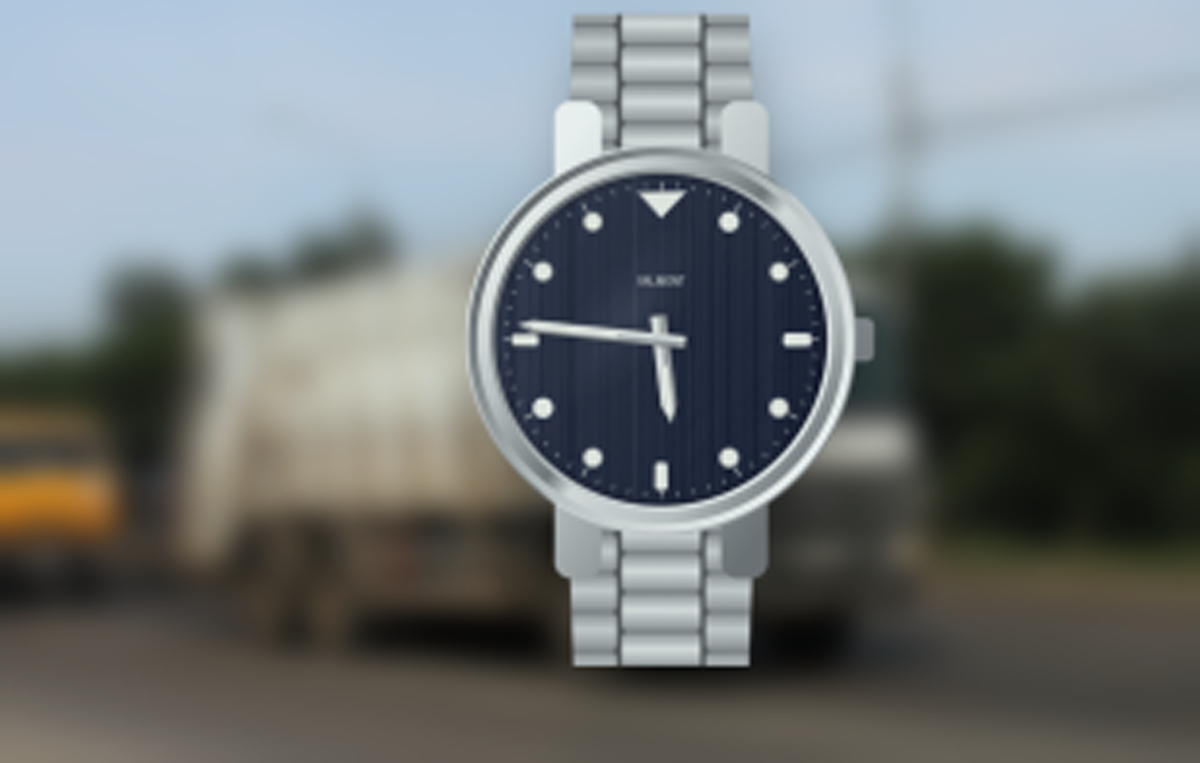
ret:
{"hour": 5, "minute": 46}
